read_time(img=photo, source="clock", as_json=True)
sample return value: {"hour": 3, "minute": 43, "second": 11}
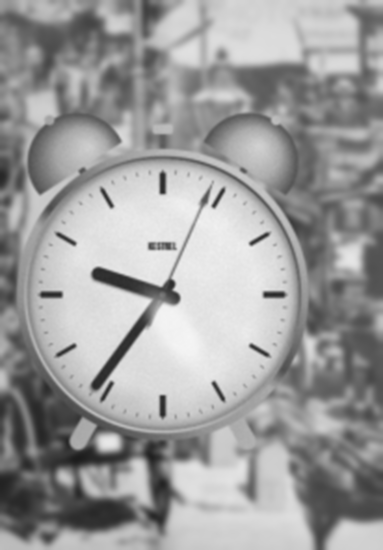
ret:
{"hour": 9, "minute": 36, "second": 4}
